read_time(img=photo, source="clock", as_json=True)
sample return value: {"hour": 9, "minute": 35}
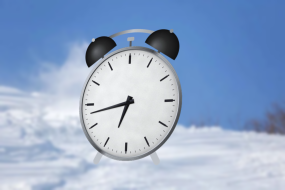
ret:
{"hour": 6, "minute": 43}
